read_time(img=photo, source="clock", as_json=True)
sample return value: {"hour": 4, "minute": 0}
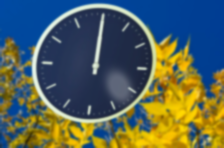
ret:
{"hour": 12, "minute": 0}
